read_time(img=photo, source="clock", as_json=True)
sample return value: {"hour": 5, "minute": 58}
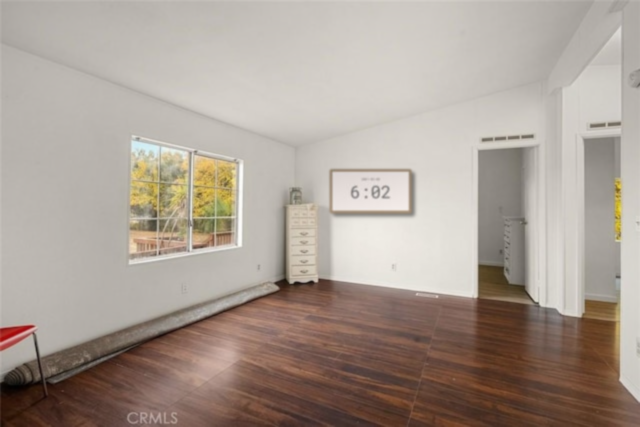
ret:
{"hour": 6, "minute": 2}
